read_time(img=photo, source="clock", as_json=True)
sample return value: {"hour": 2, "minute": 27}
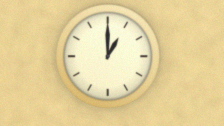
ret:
{"hour": 1, "minute": 0}
